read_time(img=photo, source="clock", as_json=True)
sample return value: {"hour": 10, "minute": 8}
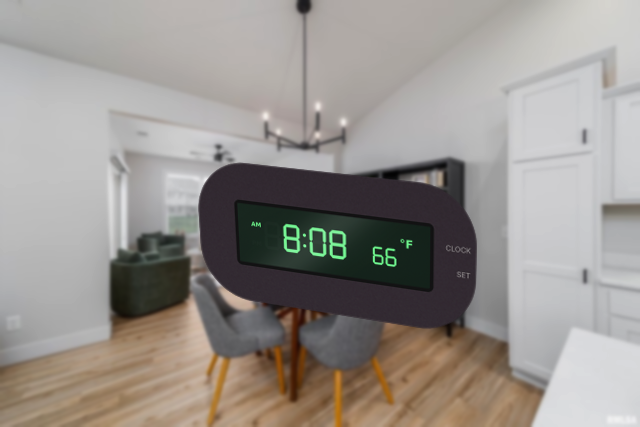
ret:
{"hour": 8, "minute": 8}
